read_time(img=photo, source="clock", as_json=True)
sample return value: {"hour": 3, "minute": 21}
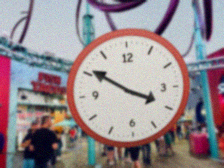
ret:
{"hour": 3, "minute": 51}
